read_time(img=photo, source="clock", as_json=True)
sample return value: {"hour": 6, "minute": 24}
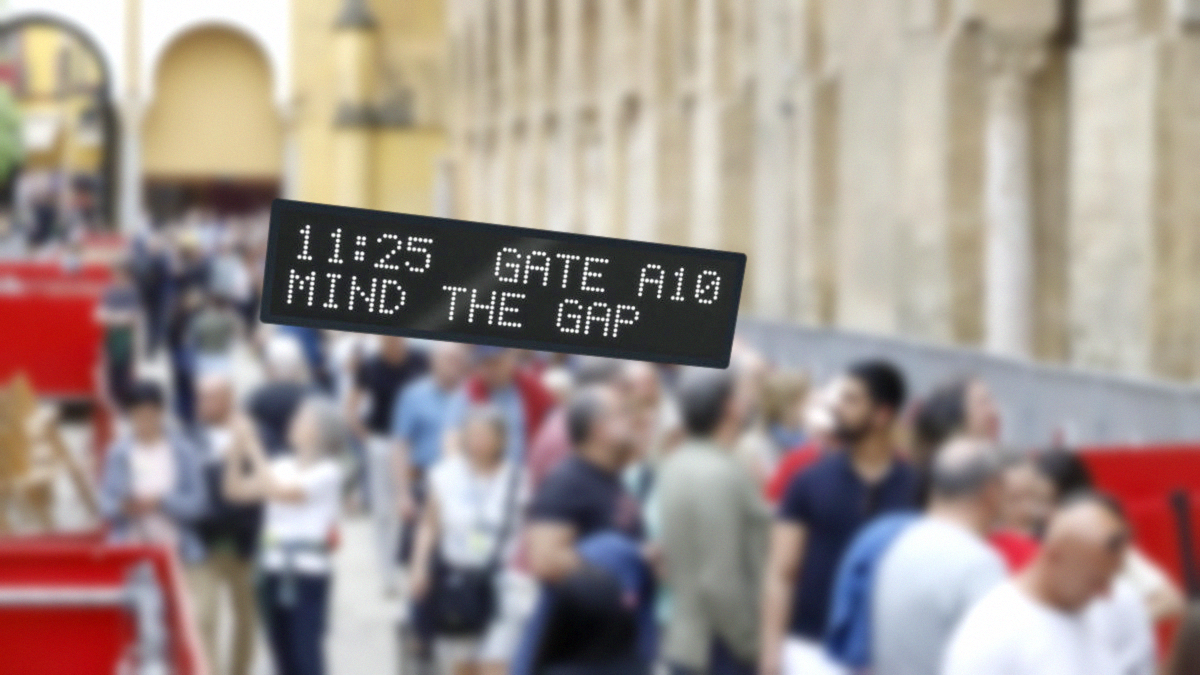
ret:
{"hour": 11, "minute": 25}
